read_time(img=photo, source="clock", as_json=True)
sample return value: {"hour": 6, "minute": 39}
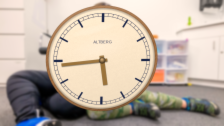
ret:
{"hour": 5, "minute": 44}
